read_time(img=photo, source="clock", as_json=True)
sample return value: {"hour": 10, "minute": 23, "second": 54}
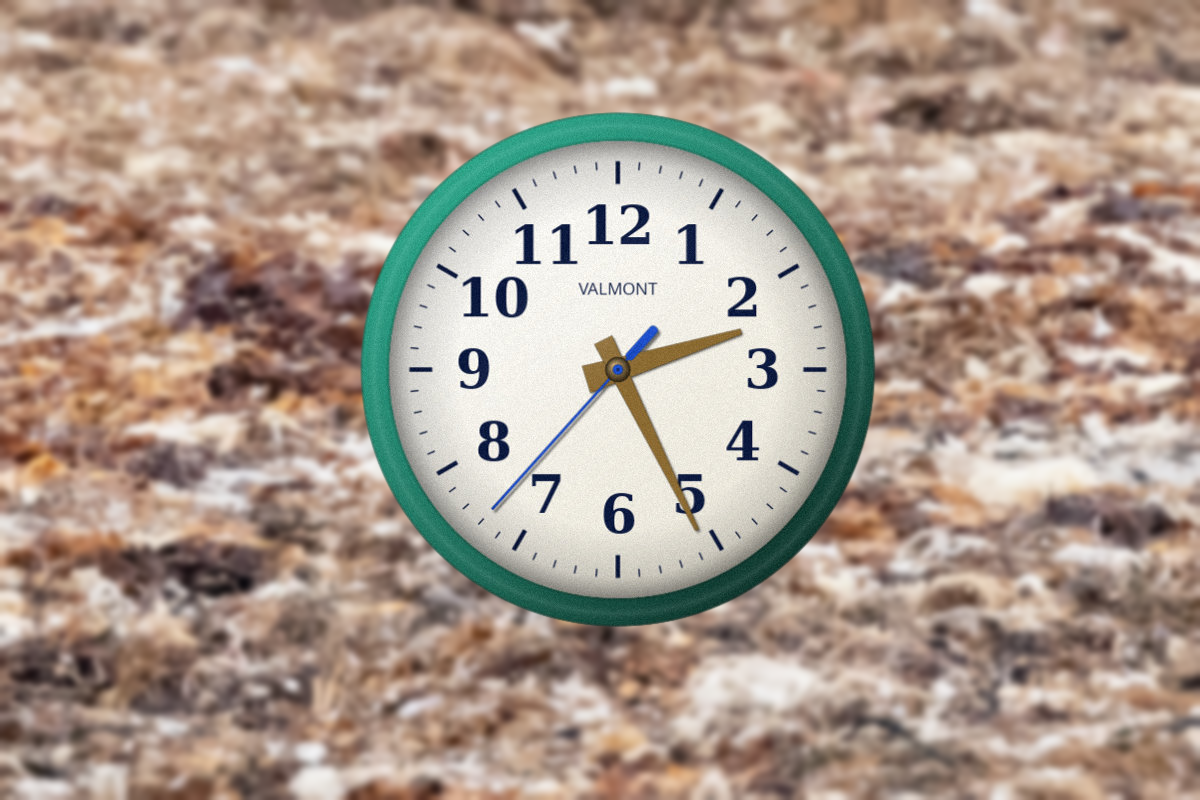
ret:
{"hour": 2, "minute": 25, "second": 37}
